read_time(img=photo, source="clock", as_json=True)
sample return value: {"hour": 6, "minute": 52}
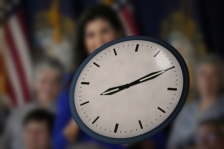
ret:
{"hour": 8, "minute": 10}
